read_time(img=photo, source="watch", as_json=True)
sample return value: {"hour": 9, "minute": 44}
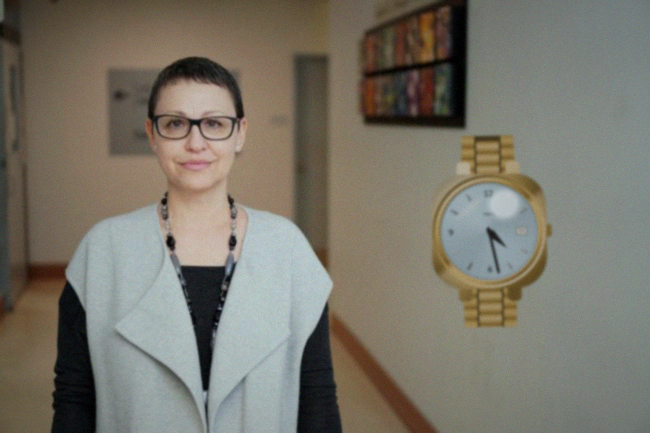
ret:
{"hour": 4, "minute": 28}
